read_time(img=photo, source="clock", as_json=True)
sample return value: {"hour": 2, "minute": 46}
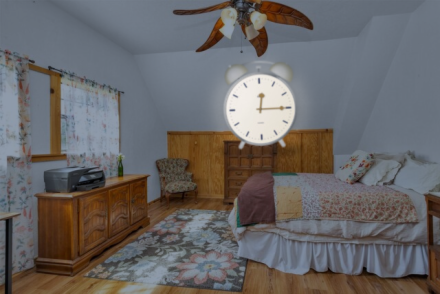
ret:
{"hour": 12, "minute": 15}
